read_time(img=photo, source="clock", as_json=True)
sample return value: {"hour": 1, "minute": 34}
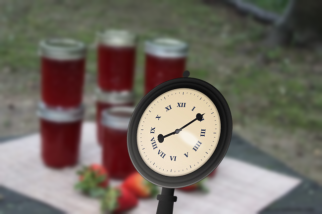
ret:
{"hour": 8, "minute": 9}
